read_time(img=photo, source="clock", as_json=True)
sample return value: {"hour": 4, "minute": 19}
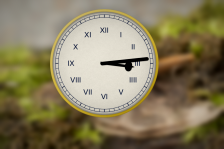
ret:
{"hour": 3, "minute": 14}
